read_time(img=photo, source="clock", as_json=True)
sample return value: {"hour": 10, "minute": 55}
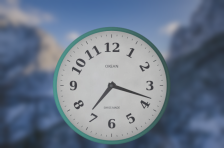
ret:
{"hour": 7, "minute": 18}
